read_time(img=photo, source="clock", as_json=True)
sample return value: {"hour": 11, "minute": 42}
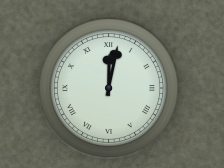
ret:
{"hour": 12, "minute": 2}
